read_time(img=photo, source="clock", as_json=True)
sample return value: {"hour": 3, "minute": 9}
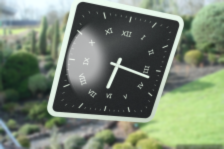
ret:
{"hour": 6, "minute": 17}
